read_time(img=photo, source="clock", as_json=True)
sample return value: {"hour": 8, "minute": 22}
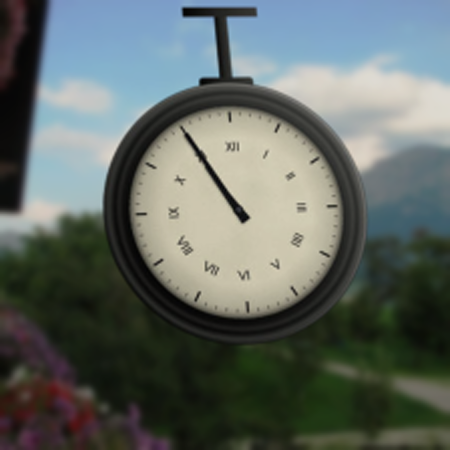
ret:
{"hour": 10, "minute": 55}
